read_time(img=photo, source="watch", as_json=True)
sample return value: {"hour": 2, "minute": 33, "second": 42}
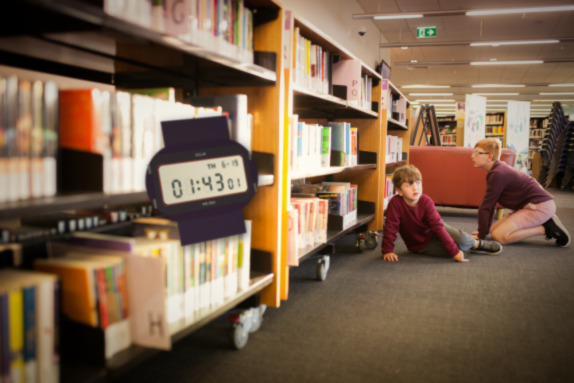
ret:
{"hour": 1, "minute": 43, "second": 1}
